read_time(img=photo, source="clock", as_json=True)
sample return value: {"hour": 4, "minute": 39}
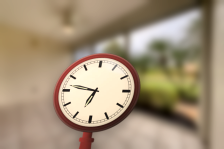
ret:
{"hour": 6, "minute": 47}
